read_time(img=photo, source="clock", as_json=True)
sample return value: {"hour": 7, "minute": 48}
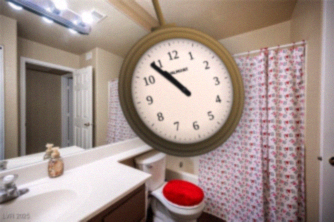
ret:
{"hour": 10, "minute": 54}
